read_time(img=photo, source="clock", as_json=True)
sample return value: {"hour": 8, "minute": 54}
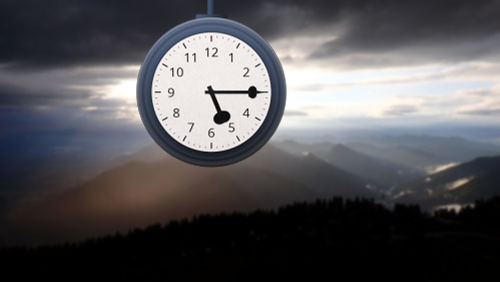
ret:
{"hour": 5, "minute": 15}
